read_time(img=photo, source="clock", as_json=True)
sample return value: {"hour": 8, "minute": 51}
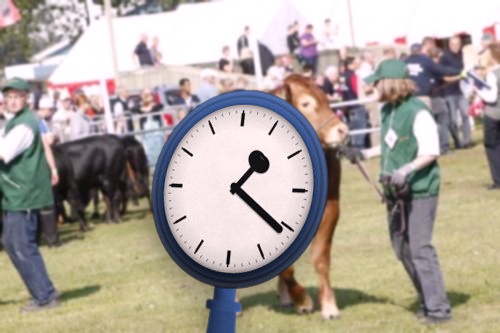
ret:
{"hour": 1, "minute": 21}
